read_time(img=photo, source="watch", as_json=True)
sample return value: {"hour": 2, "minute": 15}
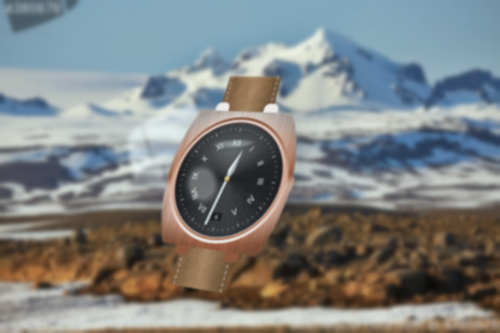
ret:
{"hour": 12, "minute": 32}
